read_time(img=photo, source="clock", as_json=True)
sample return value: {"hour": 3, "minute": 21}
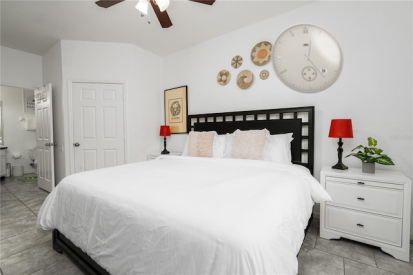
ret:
{"hour": 12, "minute": 24}
